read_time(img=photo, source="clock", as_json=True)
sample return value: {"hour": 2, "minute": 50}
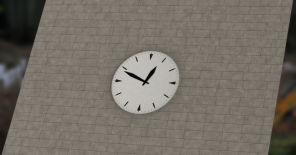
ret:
{"hour": 12, "minute": 49}
